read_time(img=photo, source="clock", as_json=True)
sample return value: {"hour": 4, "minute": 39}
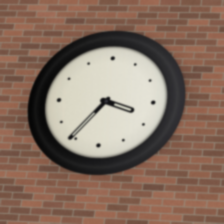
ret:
{"hour": 3, "minute": 36}
